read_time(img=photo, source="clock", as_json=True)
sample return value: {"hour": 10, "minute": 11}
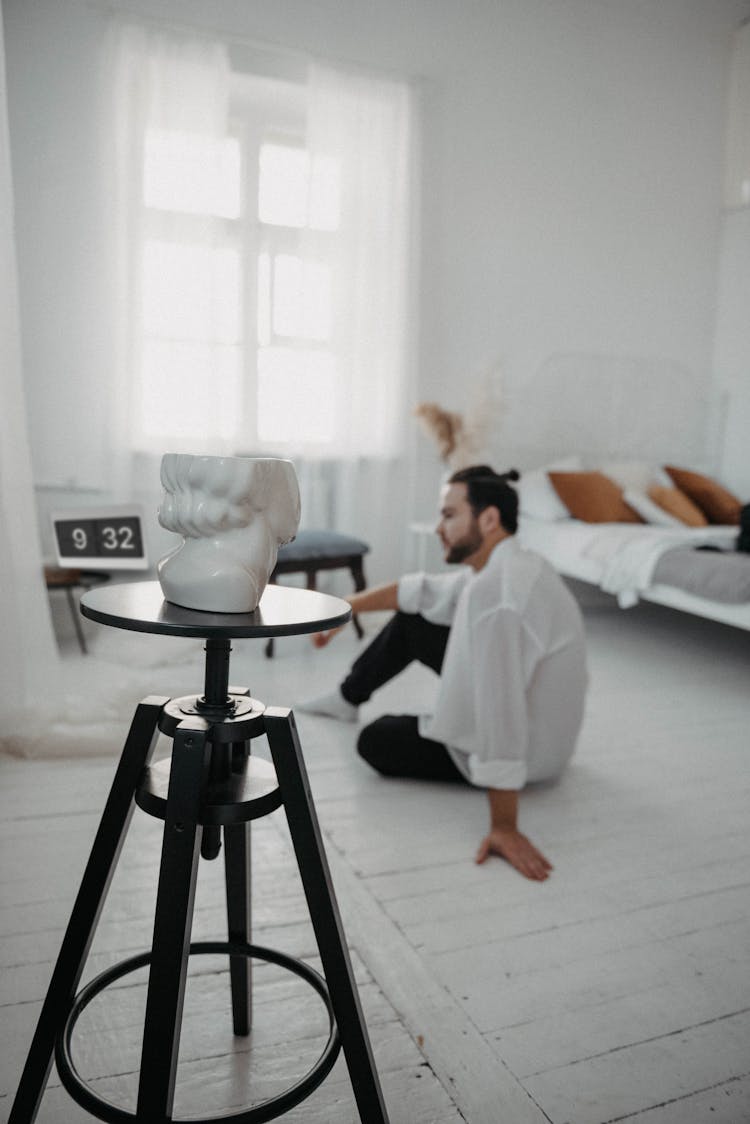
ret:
{"hour": 9, "minute": 32}
